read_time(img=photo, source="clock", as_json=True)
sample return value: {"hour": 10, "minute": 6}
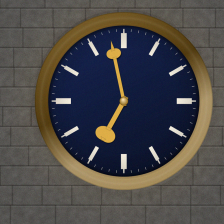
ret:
{"hour": 6, "minute": 58}
